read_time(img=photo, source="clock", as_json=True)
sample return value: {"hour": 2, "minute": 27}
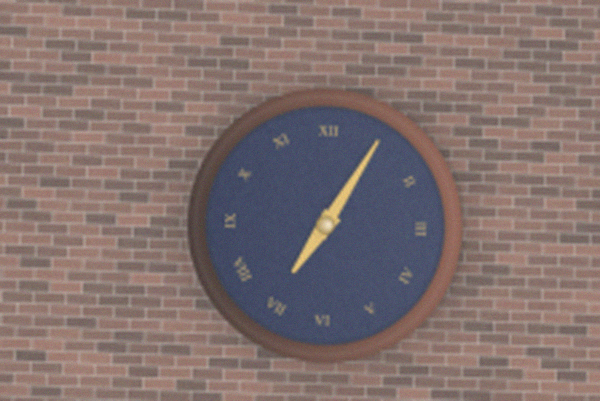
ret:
{"hour": 7, "minute": 5}
